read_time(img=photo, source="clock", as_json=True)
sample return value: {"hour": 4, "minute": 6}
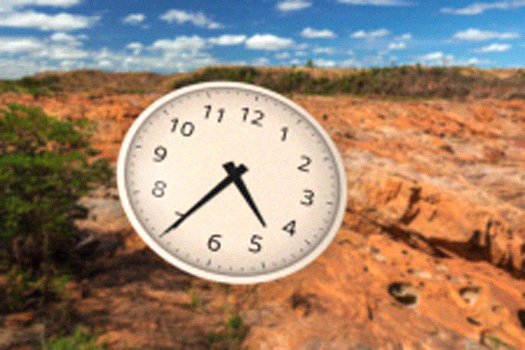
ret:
{"hour": 4, "minute": 35}
